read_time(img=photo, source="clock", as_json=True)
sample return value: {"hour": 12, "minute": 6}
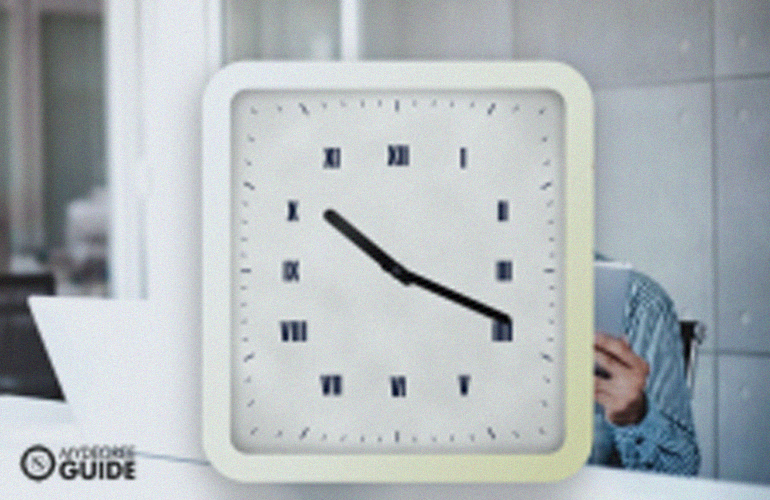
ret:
{"hour": 10, "minute": 19}
